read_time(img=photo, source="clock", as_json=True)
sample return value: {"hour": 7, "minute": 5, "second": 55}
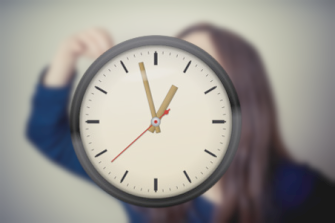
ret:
{"hour": 12, "minute": 57, "second": 38}
